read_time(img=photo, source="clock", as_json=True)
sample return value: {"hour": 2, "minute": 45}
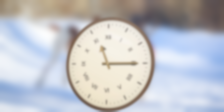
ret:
{"hour": 11, "minute": 15}
